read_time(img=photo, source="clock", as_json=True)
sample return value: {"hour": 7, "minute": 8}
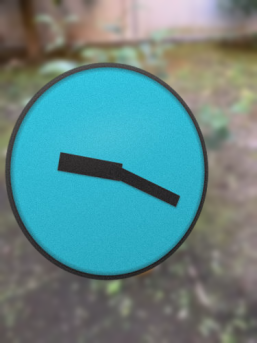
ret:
{"hour": 9, "minute": 19}
